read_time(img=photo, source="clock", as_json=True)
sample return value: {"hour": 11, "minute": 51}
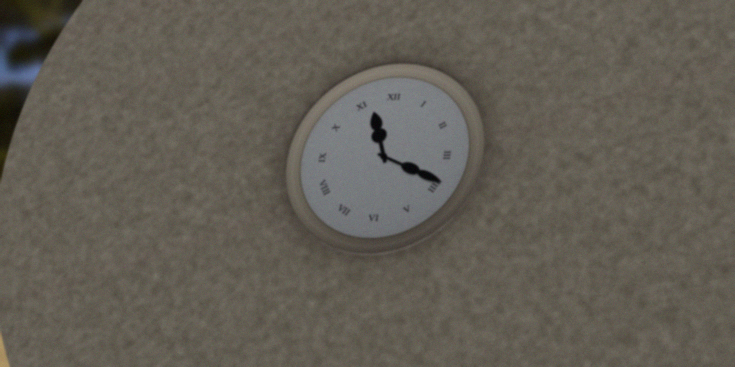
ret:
{"hour": 11, "minute": 19}
